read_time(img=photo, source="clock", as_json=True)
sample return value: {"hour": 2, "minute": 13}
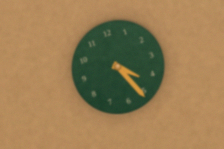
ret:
{"hour": 4, "minute": 26}
